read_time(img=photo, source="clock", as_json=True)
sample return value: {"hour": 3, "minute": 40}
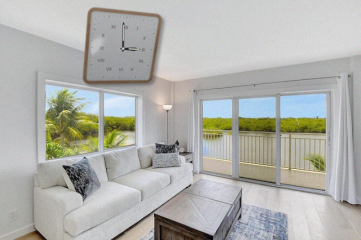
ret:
{"hour": 2, "minute": 59}
